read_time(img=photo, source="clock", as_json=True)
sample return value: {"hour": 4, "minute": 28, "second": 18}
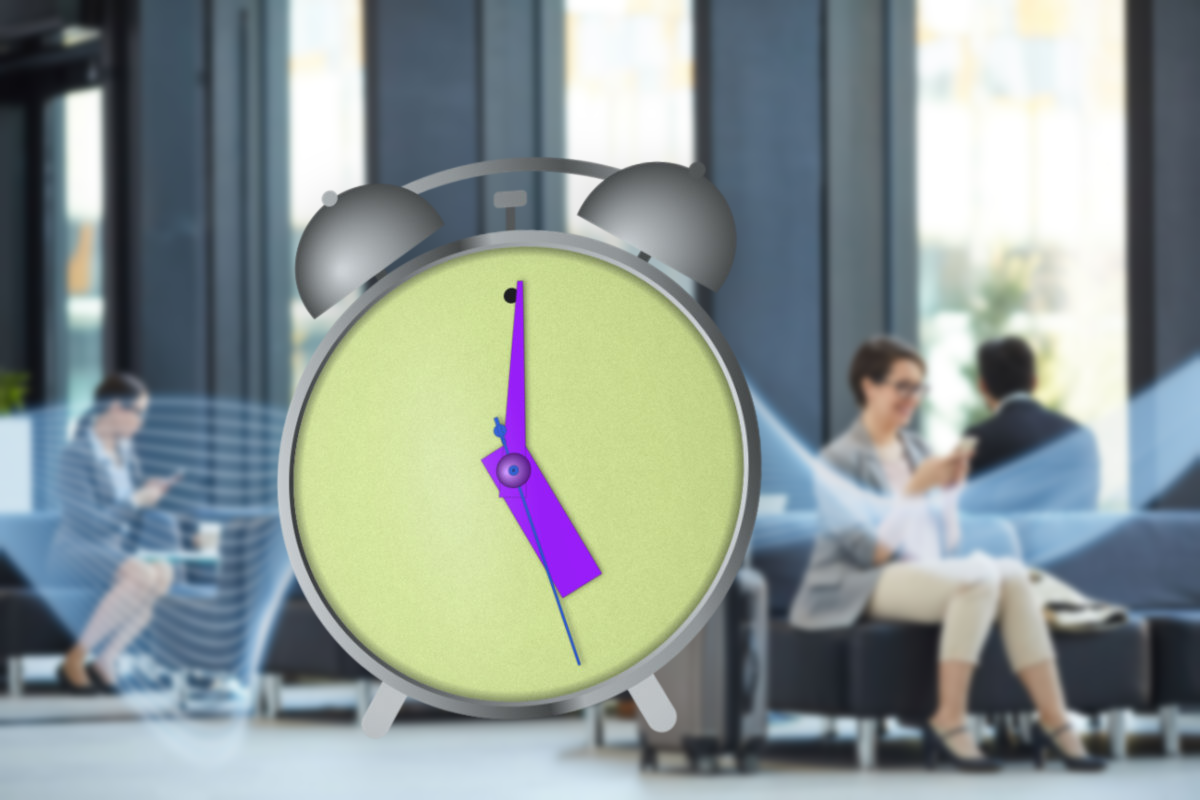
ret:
{"hour": 5, "minute": 0, "second": 27}
